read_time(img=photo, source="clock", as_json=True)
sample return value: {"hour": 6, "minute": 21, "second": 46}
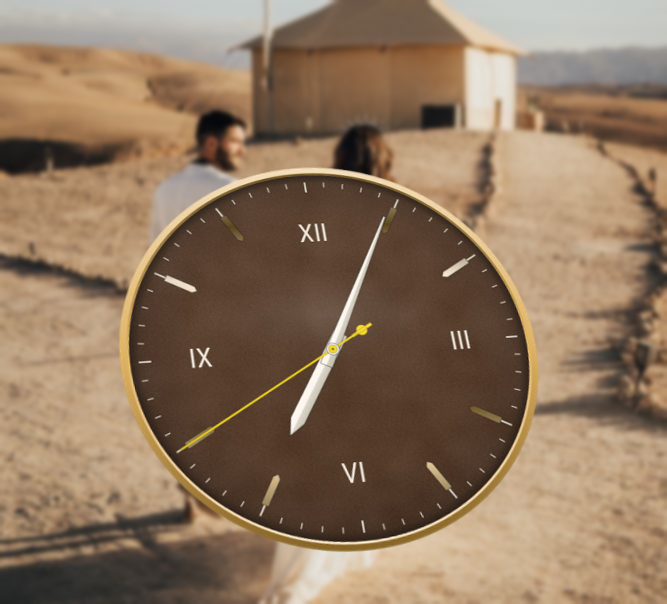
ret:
{"hour": 7, "minute": 4, "second": 40}
